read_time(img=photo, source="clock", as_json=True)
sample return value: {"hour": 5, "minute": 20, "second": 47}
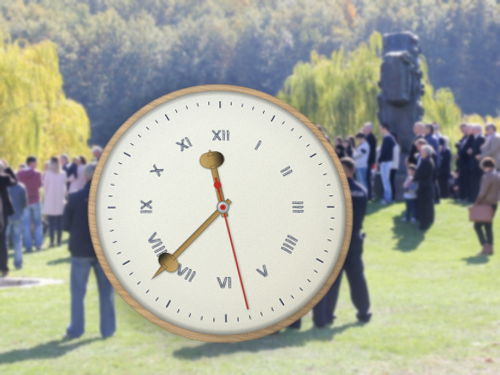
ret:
{"hour": 11, "minute": 37, "second": 28}
